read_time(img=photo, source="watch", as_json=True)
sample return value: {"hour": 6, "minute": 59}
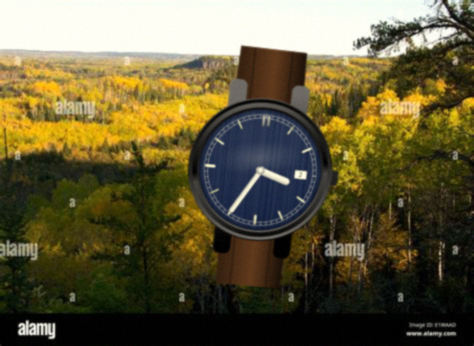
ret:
{"hour": 3, "minute": 35}
